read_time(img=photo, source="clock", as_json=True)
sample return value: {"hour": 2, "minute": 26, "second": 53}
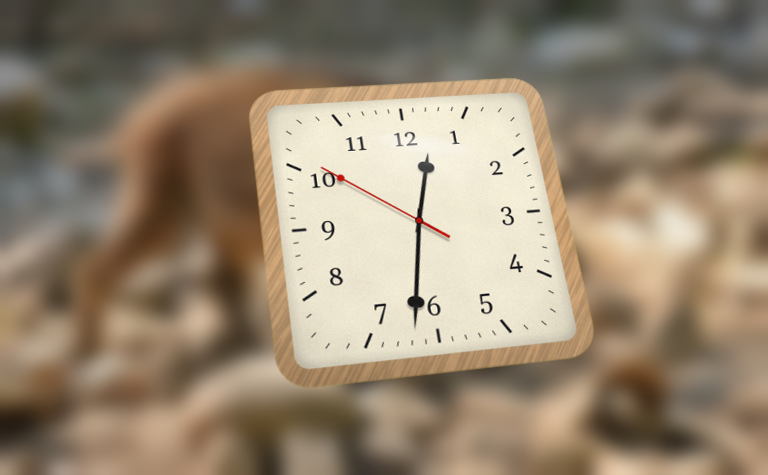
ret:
{"hour": 12, "minute": 31, "second": 51}
